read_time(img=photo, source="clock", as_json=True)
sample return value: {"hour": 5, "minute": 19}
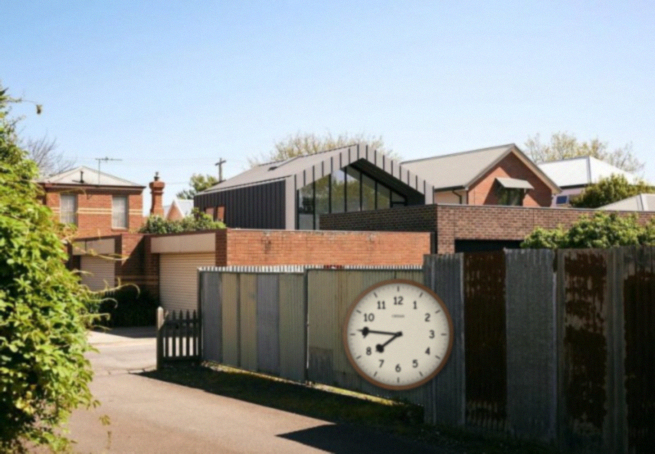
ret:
{"hour": 7, "minute": 46}
